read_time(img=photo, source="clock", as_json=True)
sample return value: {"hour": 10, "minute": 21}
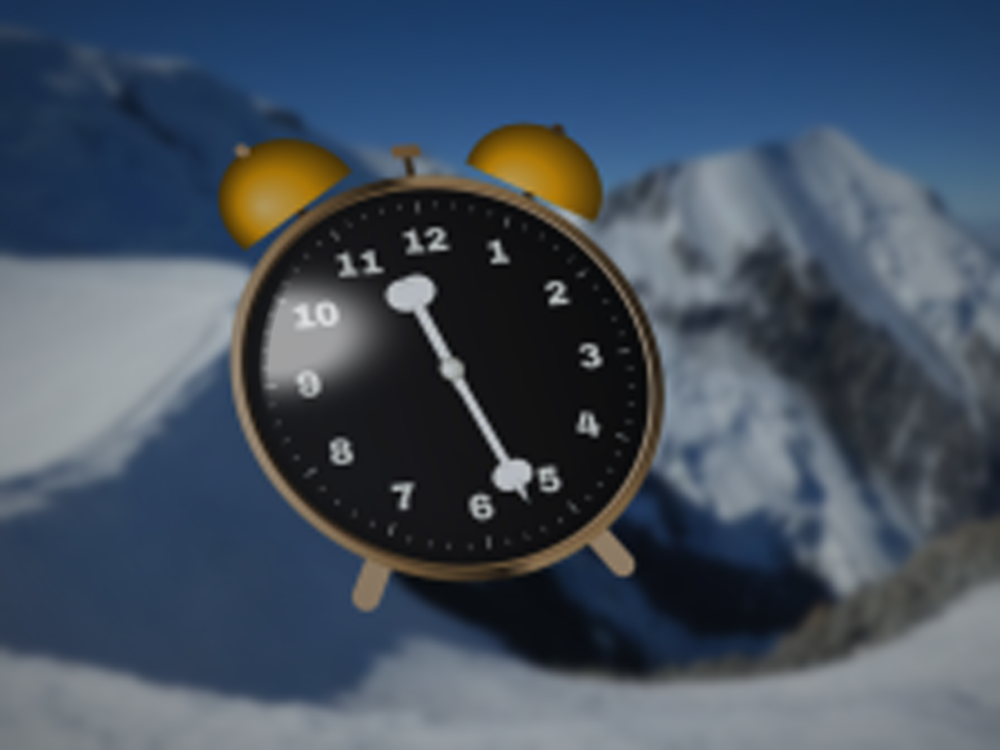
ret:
{"hour": 11, "minute": 27}
